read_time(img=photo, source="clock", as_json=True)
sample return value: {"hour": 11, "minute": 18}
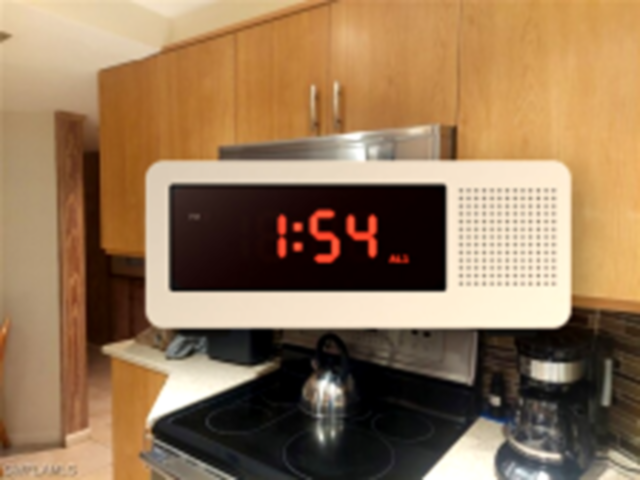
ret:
{"hour": 1, "minute": 54}
